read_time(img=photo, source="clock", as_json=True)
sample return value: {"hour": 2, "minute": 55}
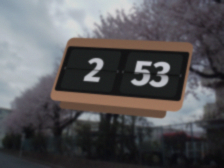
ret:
{"hour": 2, "minute": 53}
